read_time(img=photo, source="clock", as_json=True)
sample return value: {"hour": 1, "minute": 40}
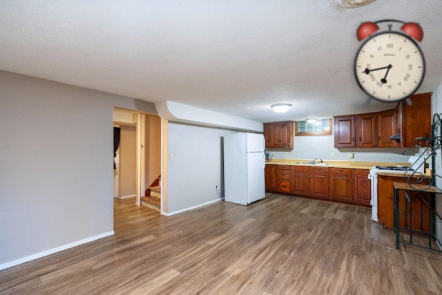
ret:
{"hour": 6, "minute": 43}
